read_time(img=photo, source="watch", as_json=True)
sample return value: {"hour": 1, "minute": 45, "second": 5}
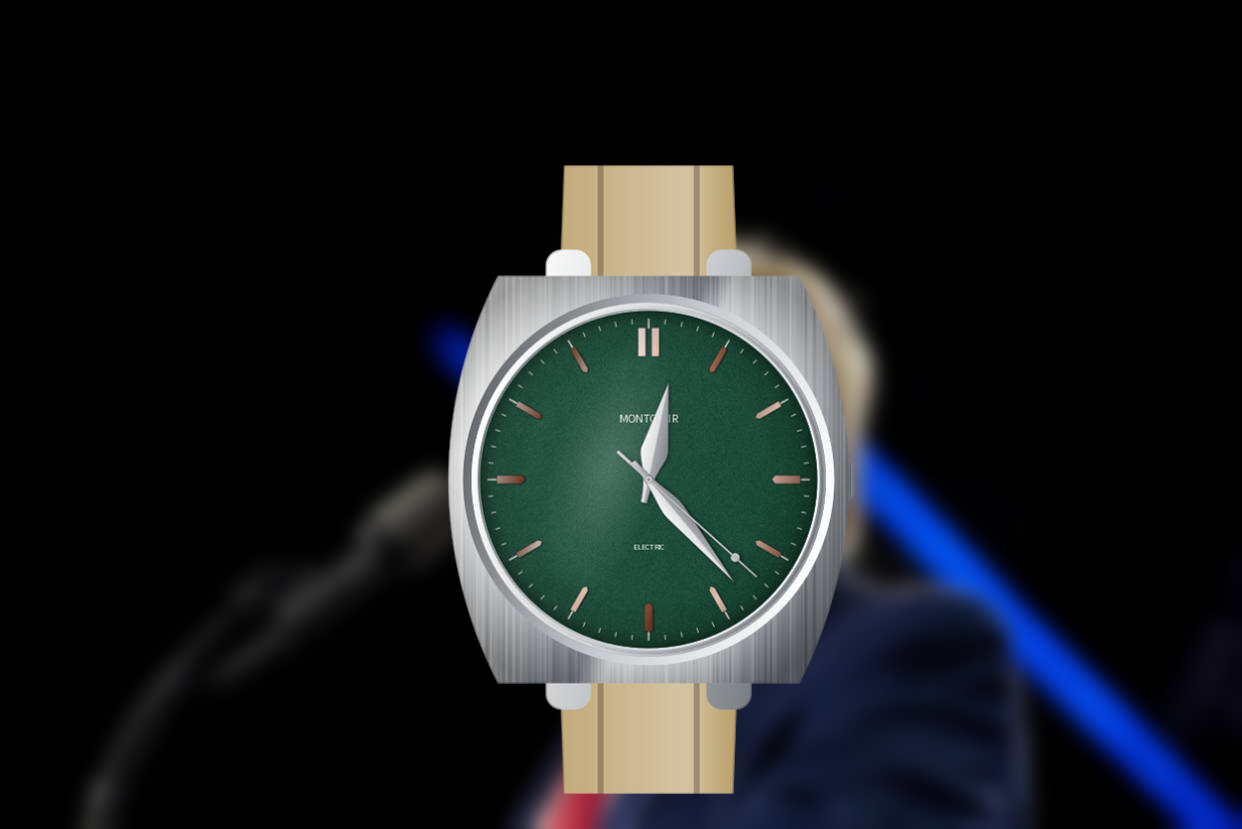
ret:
{"hour": 12, "minute": 23, "second": 22}
